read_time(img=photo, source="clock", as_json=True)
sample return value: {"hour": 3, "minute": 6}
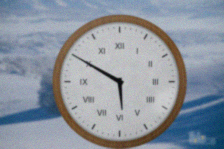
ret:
{"hour": 5, "minute": 50}
